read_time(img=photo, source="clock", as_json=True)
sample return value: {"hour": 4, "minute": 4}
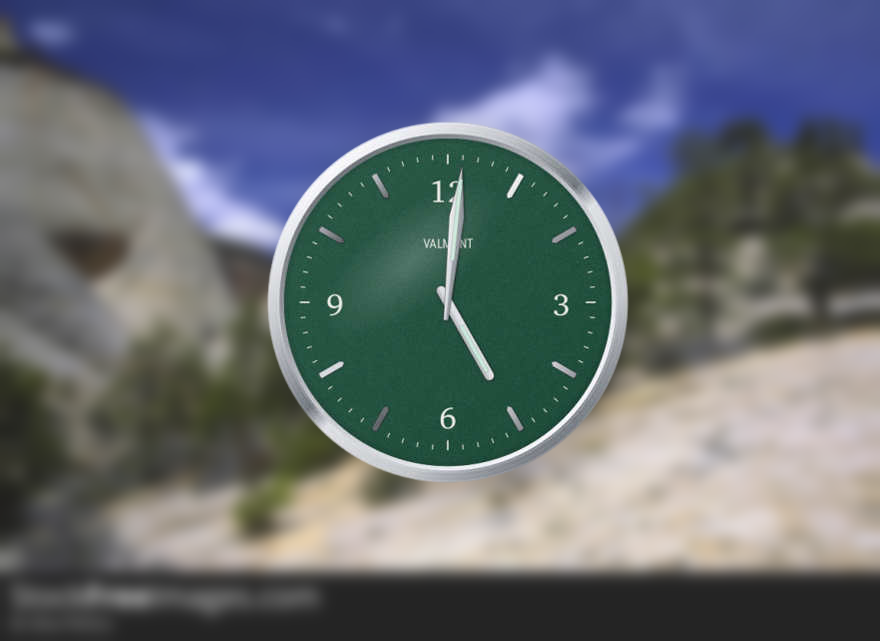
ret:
{"hour": 5, "minute": 1}
